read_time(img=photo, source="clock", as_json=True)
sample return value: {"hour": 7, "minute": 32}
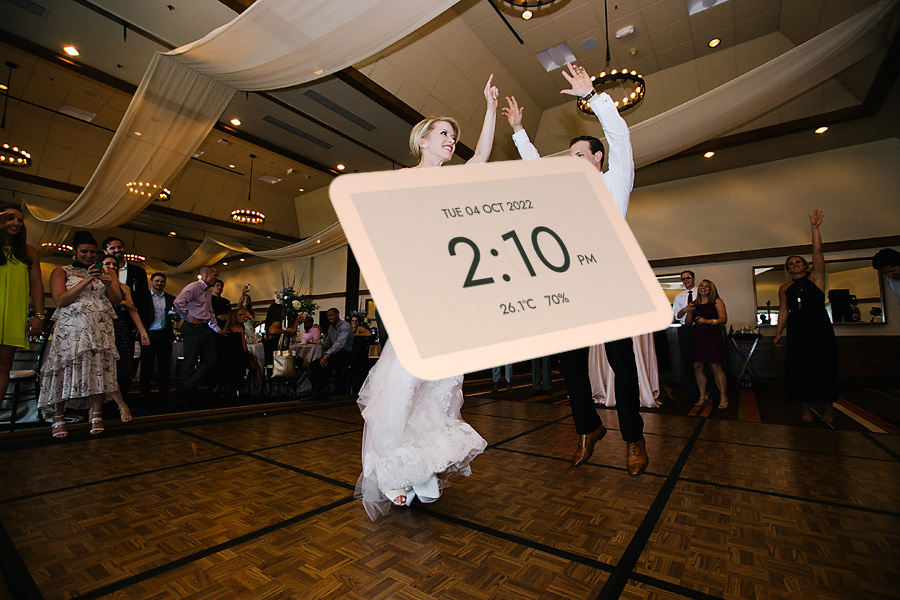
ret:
{"hour": 2, "minute": 10}
